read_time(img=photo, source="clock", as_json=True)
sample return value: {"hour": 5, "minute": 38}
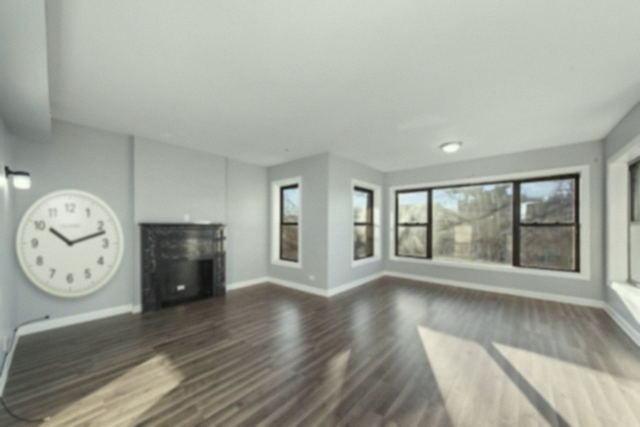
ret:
{"hour": 10, "minute": 12}
